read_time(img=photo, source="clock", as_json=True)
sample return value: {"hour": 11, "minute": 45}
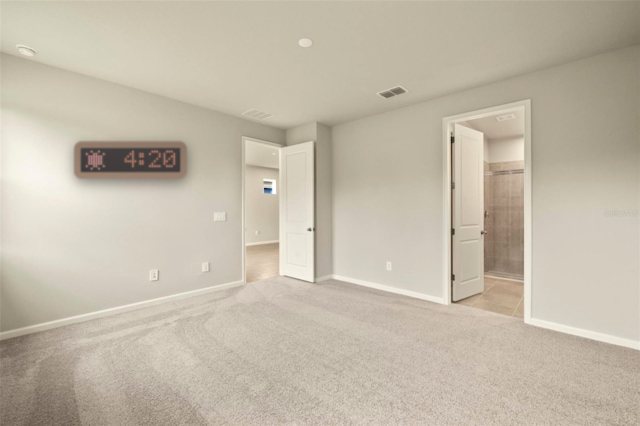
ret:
{"hour": 4, "minute": 20}
